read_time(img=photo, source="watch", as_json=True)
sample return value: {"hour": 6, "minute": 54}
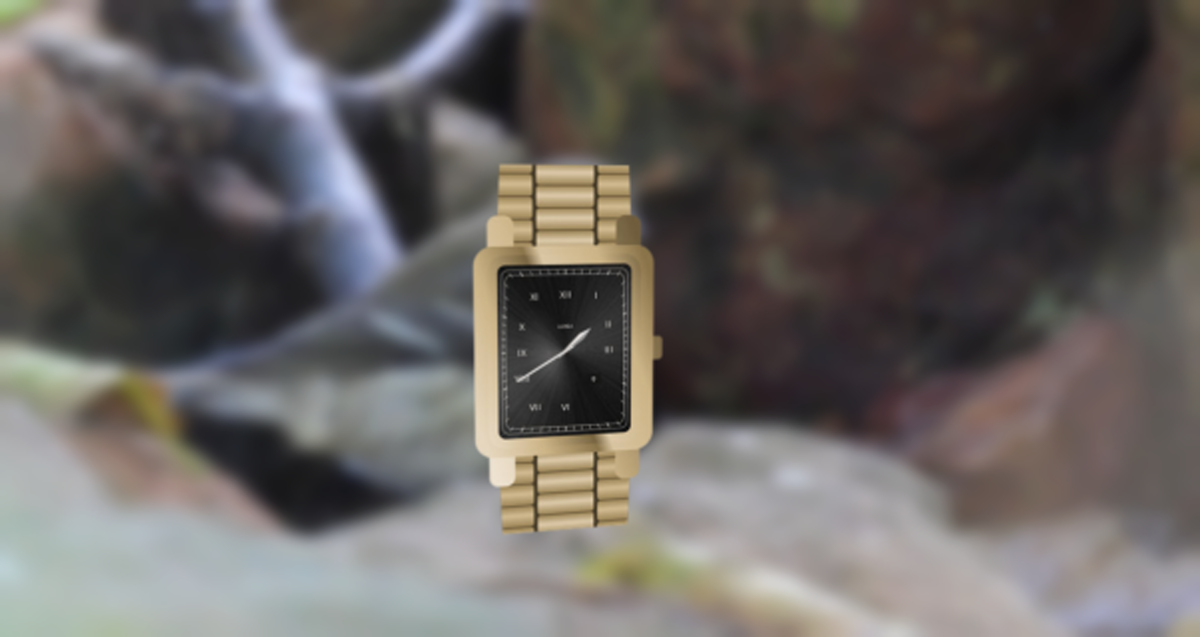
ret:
{"hour": 1, "minute": 40}
